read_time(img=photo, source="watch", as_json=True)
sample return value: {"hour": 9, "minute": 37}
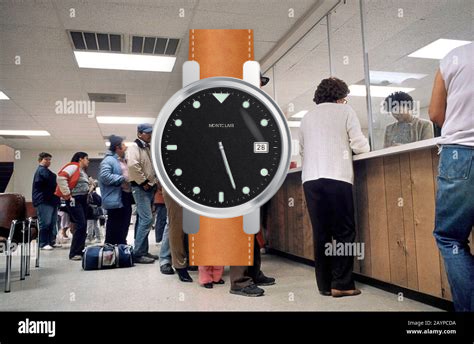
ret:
{"hour": 5, "minute": 27}
